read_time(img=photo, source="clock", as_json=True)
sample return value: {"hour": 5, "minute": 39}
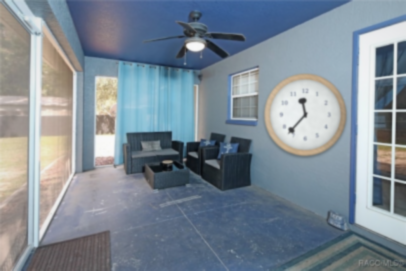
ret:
{"hour": 11, "minute": 37}
